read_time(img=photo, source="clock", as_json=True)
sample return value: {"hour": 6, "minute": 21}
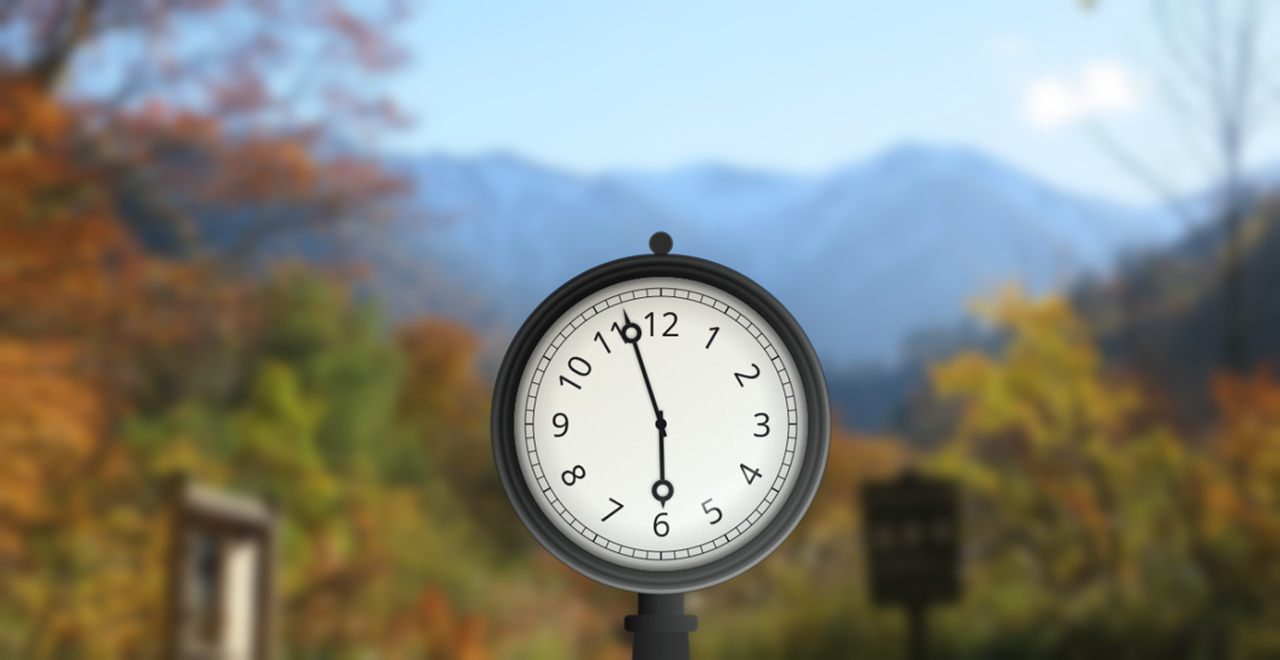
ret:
{"hour": 5, "minute": 57}
